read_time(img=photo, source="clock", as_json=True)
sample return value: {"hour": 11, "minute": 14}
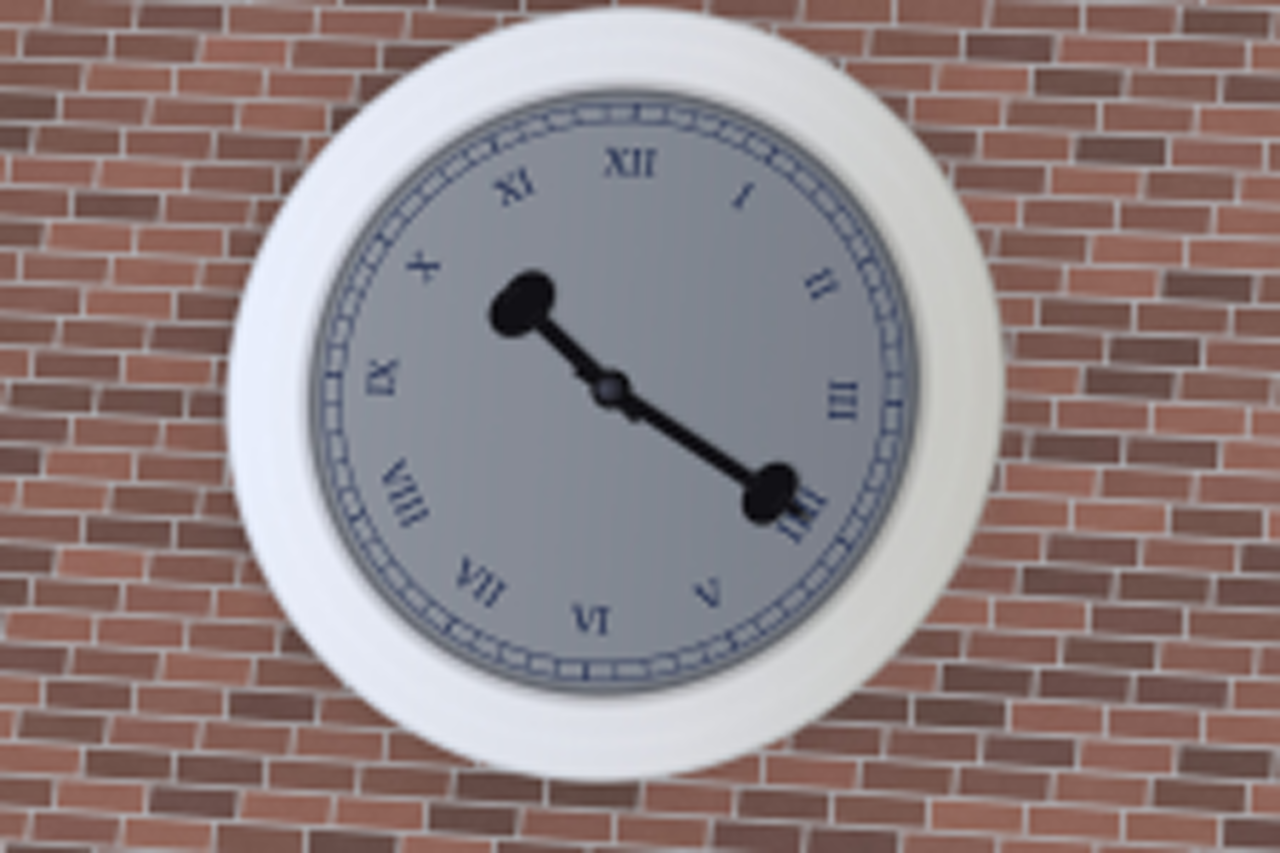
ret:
{"hour": 10, "minute": 20}
